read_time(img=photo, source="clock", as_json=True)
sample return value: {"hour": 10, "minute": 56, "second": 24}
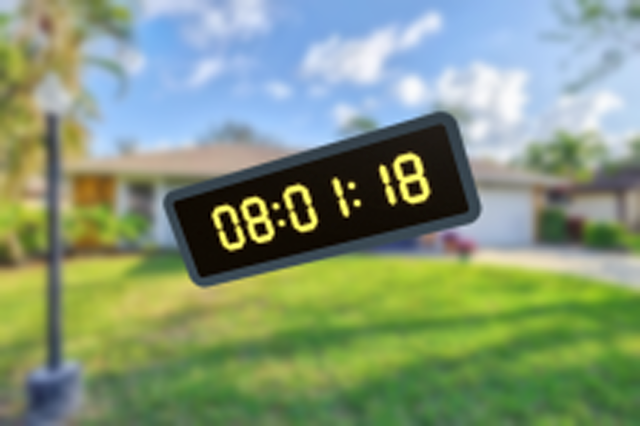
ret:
{"hour": 8, "minute": 1, "second": 18}
